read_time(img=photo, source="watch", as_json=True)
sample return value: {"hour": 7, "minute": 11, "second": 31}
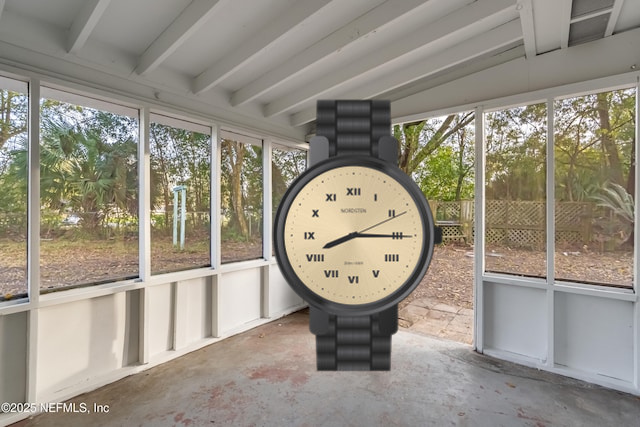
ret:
{"hour": 8, "minute": 15, "second": 11}
